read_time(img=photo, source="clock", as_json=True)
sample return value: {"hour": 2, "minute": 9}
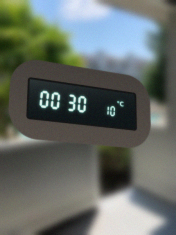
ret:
{"hour": 0, "minute": 30}
